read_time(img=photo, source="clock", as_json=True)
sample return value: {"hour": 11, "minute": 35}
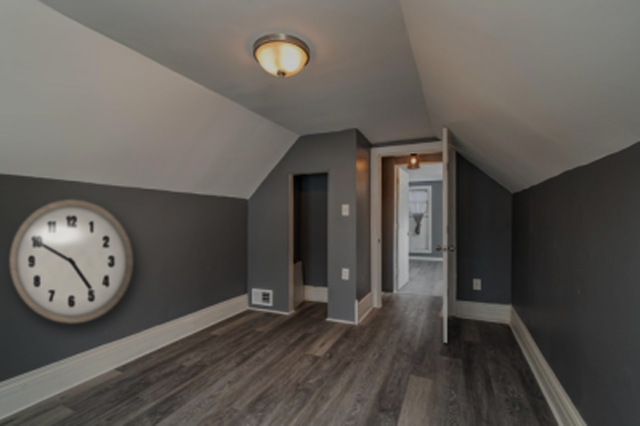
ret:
{"hour": 4, "minute": 50}
